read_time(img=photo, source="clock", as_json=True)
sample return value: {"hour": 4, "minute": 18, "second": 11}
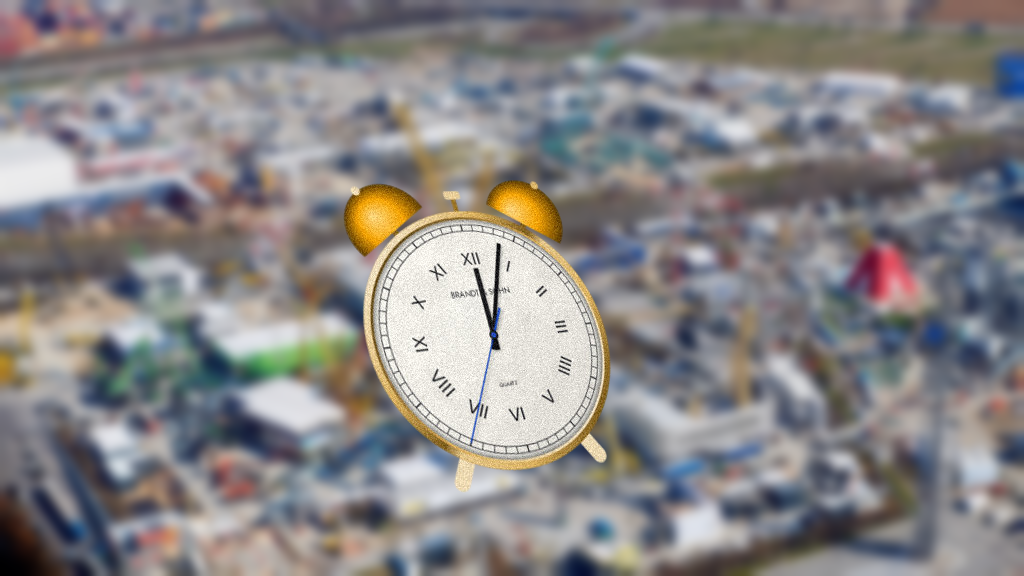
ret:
{"hour": 12, "minute": 3, "second": 35}
